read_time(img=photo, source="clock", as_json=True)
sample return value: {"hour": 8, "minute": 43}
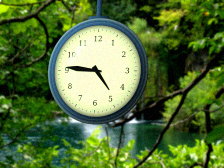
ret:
{"hour": 4, "minute": 46}
